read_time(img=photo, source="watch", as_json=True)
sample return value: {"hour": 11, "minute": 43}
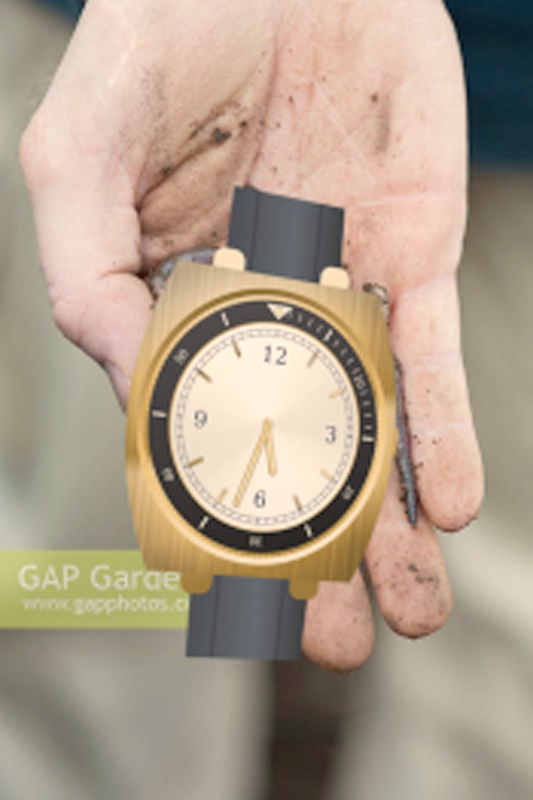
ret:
{"hour": 5, "minute": 33}
